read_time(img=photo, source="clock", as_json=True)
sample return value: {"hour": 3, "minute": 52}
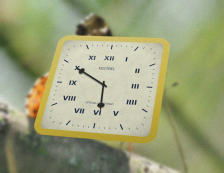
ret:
{"hour": 5, "minute": 50}
